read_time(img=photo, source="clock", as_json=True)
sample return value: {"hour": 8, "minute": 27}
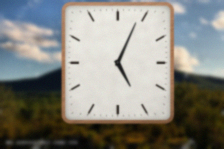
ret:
{"hour": 5, "minute": 4}
